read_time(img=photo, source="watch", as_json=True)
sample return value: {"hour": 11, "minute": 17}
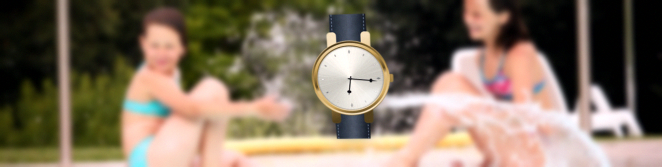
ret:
{"hour": 6, "minute": 16}
